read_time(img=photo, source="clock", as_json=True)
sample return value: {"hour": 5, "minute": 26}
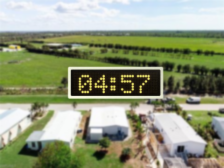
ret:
{"hour": 4, "minute": 57}
